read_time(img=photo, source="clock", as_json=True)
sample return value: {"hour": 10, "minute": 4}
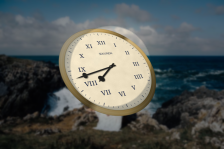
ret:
{"hour": 7, "minute": 43}
